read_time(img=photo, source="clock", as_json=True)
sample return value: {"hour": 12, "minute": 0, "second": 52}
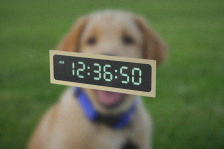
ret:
{"hour": 12, "minute": 36, "second": 50}
